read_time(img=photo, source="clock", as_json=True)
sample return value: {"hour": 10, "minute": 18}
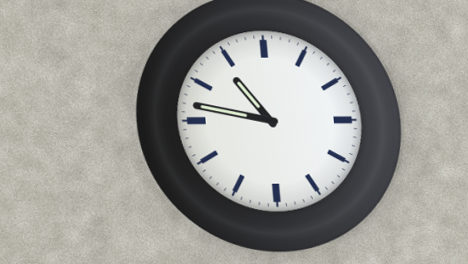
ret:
{"hour": 10, "minute": 47}
